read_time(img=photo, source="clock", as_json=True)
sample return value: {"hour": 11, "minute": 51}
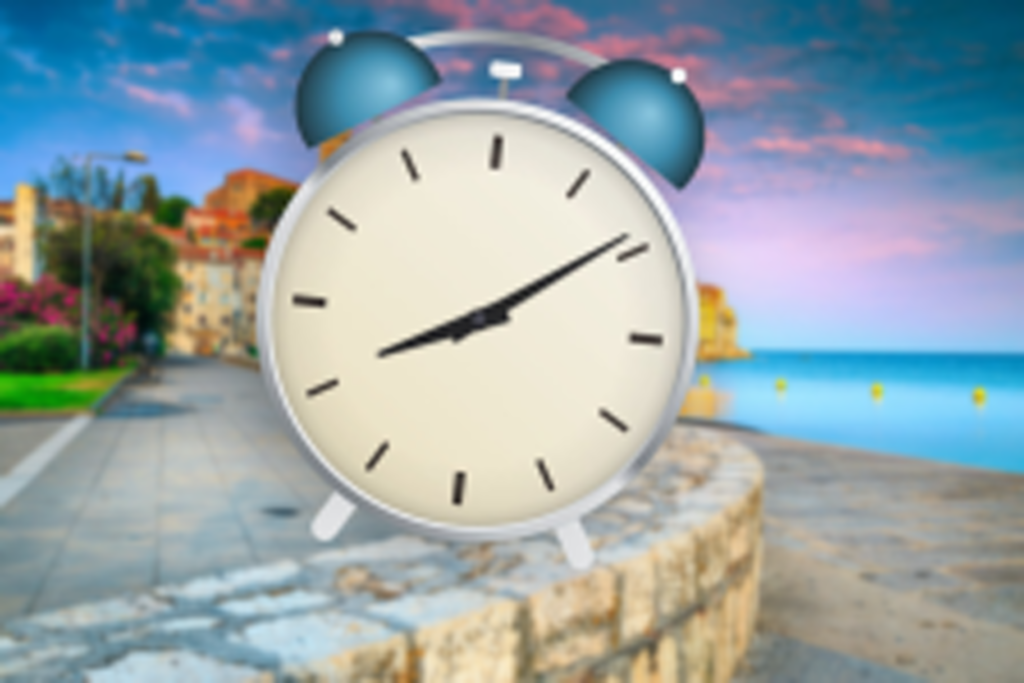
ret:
{"hour": 8, "minute": 9}
